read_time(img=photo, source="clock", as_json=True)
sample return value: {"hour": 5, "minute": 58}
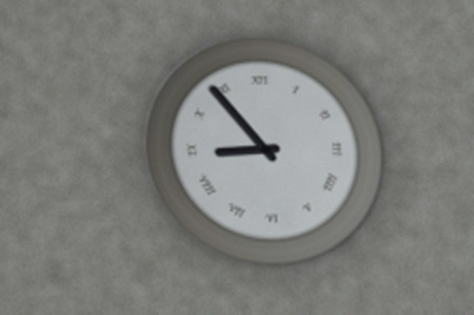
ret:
{"hour": 8, "minute": 54}
